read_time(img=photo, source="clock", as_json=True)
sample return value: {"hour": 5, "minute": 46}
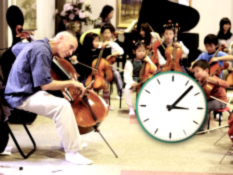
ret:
{"hour": 3, "minute": 7}
